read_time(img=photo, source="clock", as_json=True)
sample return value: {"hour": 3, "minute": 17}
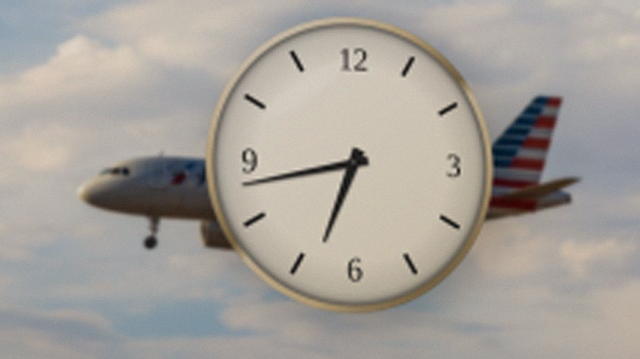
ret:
{"hour": 6, "minute": 43}
